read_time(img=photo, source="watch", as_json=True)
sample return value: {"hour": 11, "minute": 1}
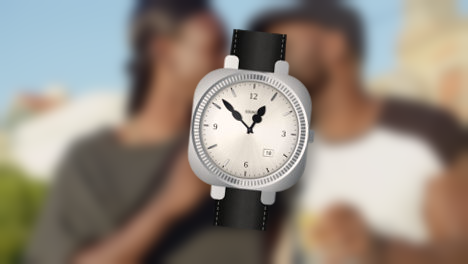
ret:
{"hour": 12, "minute": 52}
